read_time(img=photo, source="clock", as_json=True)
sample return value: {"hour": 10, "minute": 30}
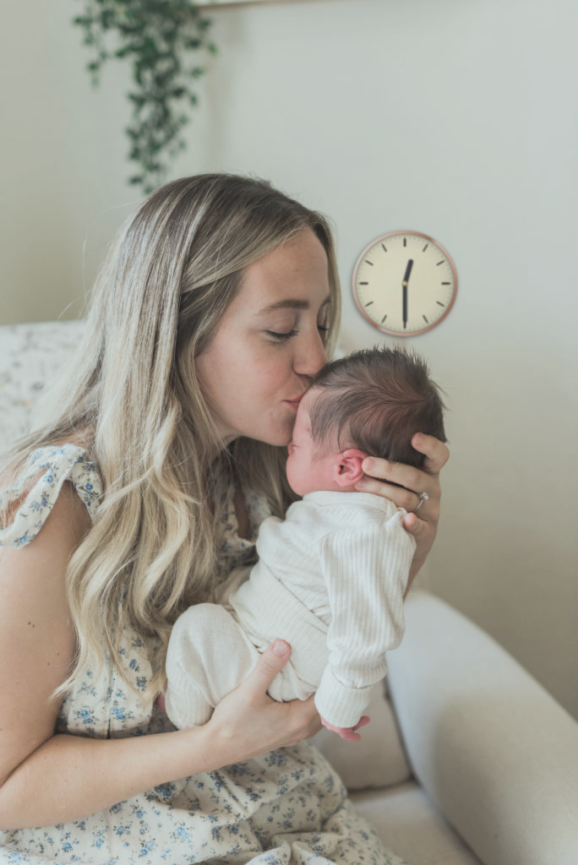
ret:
{"hour": 12, "minute": 30}
